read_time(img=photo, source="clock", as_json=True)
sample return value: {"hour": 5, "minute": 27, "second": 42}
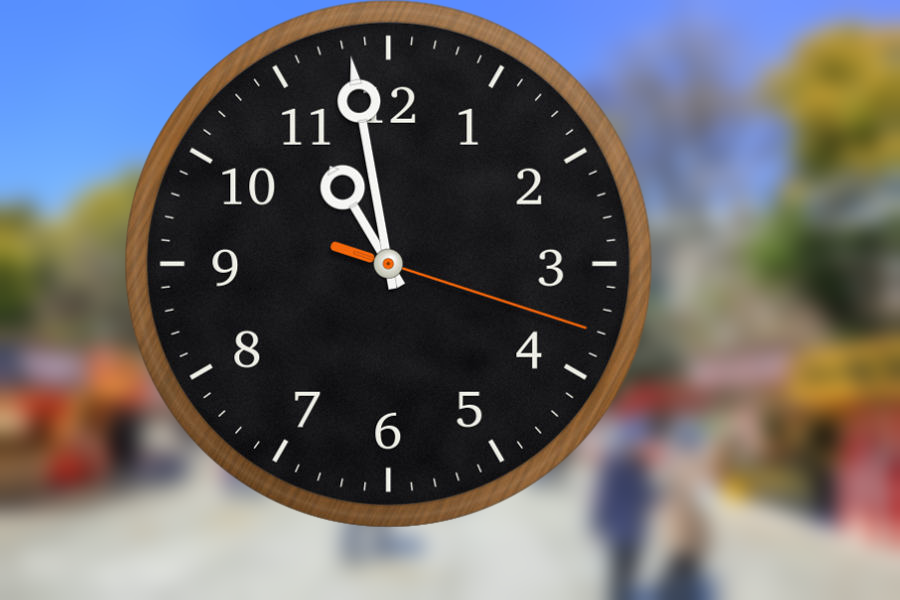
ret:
{"hour": 10, "minute": 58, "second": 18}
